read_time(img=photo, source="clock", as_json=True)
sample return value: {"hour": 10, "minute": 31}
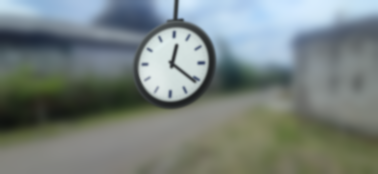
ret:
{"hour": 12, "minute": 21}
